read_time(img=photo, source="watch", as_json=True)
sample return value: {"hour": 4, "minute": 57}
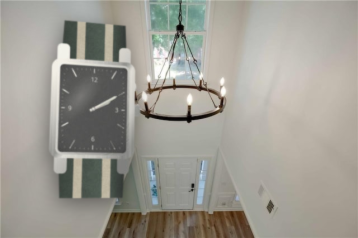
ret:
{"hour": 2, "minute": 10}
